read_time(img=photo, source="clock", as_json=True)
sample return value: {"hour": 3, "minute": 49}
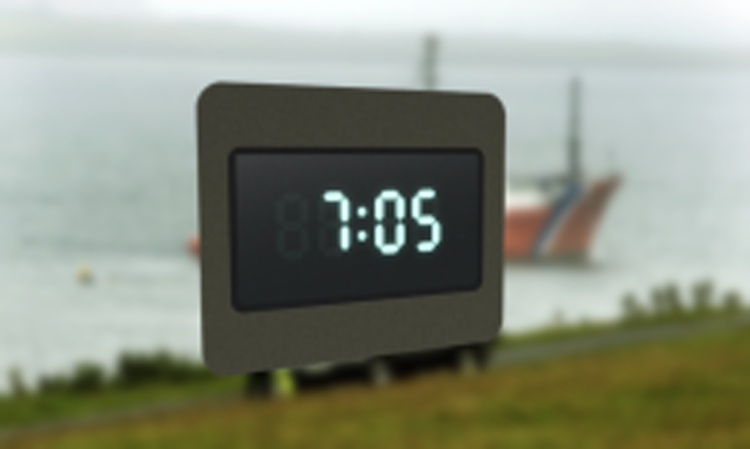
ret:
{"hour": 7, "minute": 5}
